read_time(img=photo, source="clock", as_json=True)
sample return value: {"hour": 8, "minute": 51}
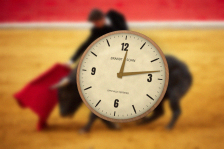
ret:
{"hour": 12, "minute": 13}
